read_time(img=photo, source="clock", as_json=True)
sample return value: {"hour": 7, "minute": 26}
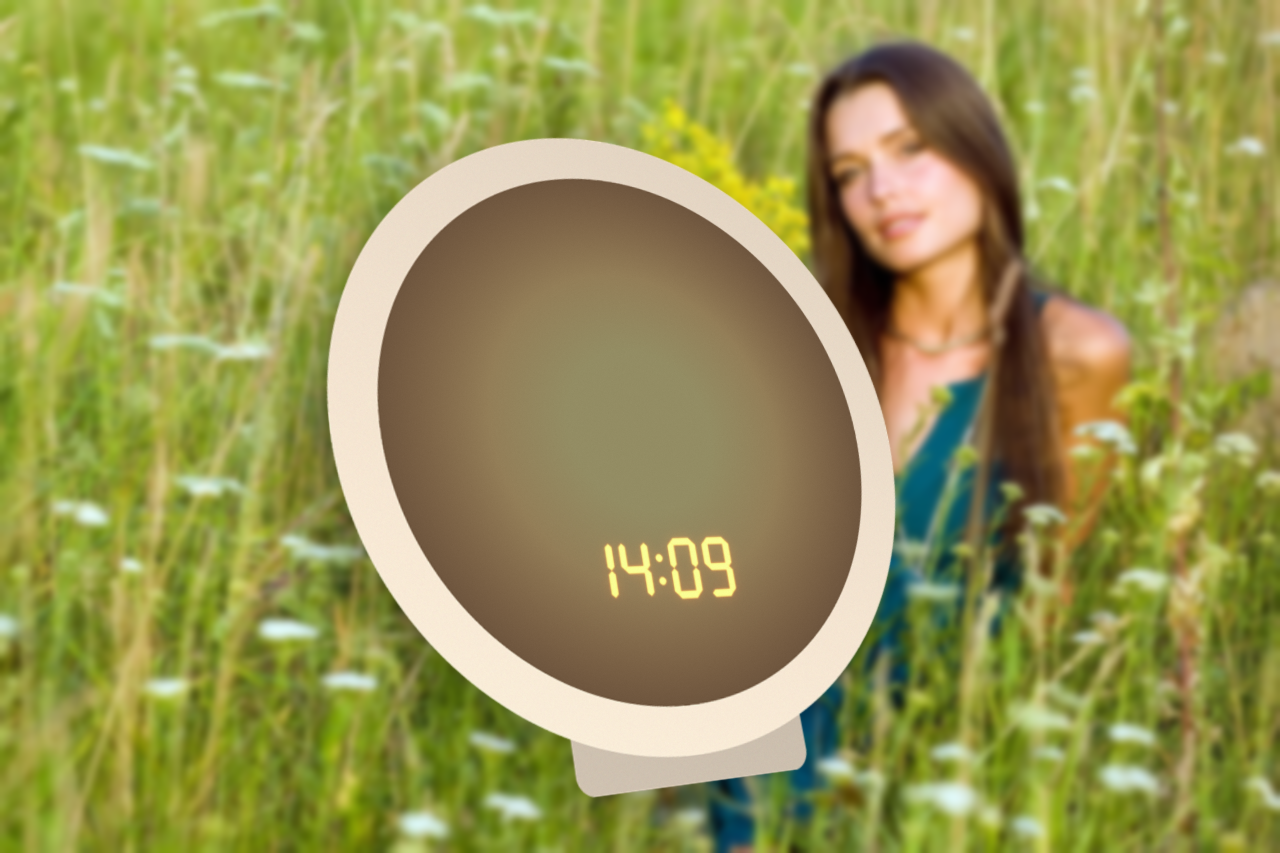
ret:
{"hour": 14, "minute": 9}
